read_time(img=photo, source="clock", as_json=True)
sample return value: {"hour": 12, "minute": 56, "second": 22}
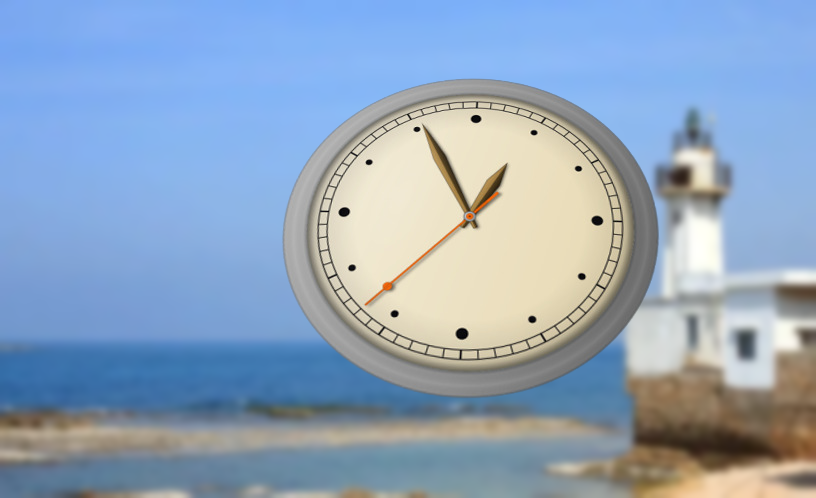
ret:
{"hour": 12, "minute": 55, "second": 37}
